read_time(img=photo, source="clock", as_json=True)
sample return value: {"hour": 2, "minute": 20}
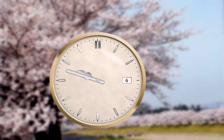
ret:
{"hour": 9, "minute": 48}
